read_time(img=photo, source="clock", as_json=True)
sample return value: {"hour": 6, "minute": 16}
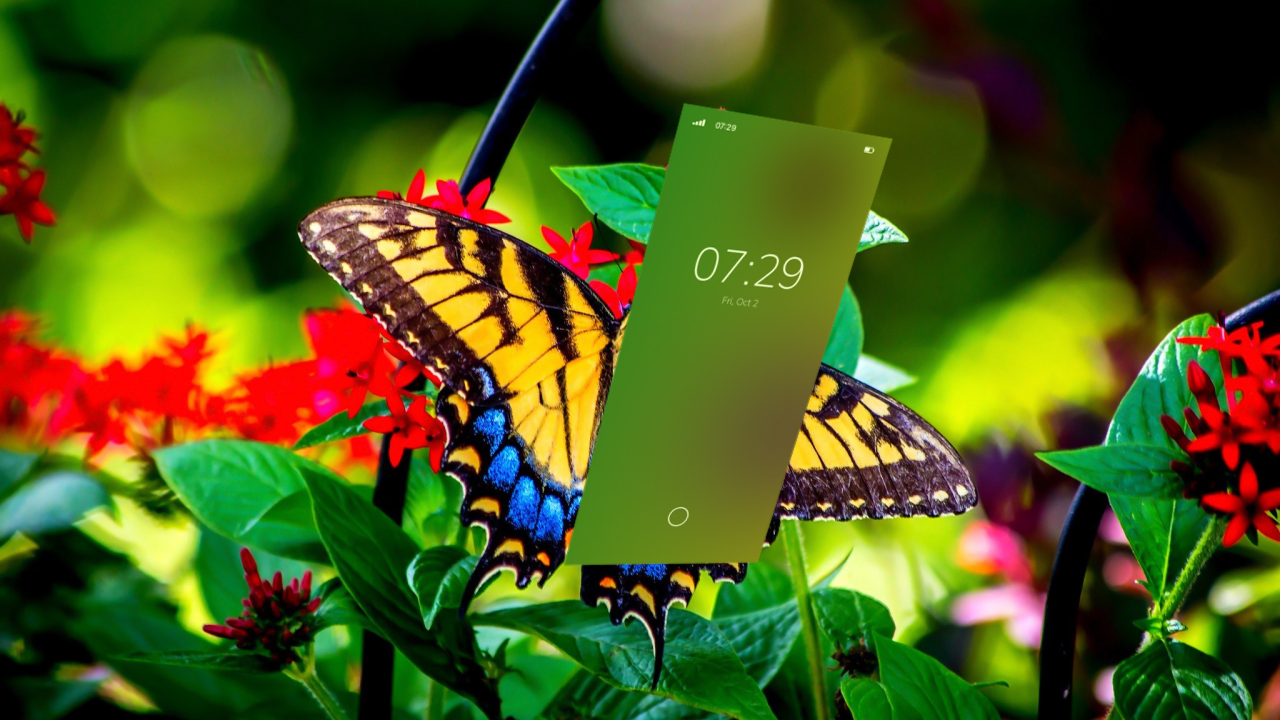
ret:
{"hour": 7, "minute": 29}
